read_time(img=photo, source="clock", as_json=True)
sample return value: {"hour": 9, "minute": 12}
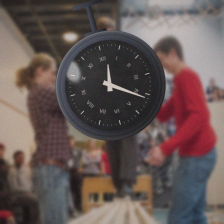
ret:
{"hour": 12, "minute": 21}
